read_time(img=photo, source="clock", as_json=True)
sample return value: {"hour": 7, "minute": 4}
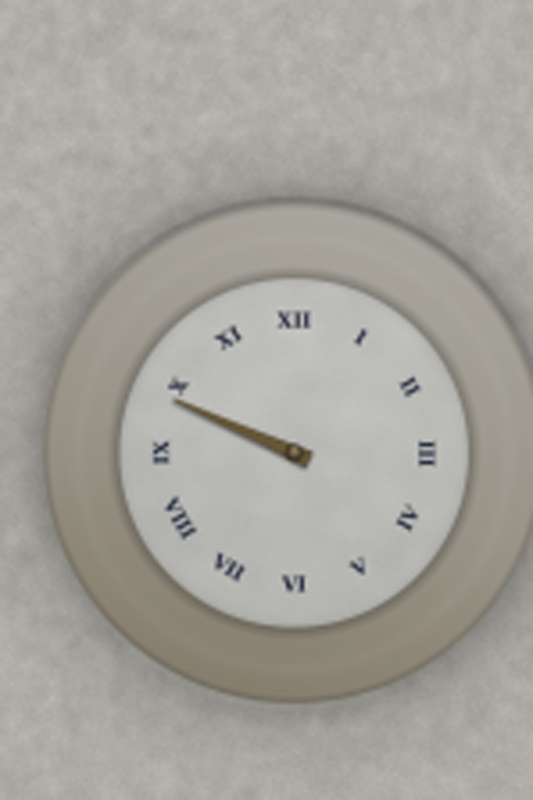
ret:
{"hour": 9, "minute": 49}
